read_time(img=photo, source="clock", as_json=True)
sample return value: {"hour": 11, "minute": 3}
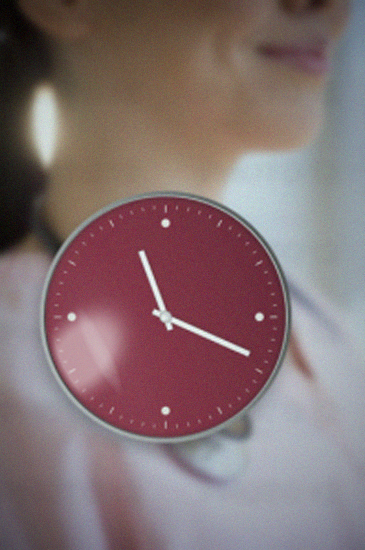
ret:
{"hour": 11, "minute": 19}
